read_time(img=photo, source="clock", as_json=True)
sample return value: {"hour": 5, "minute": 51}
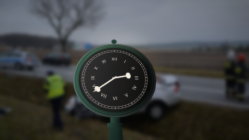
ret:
{"hour": 2, "minute": 39}
